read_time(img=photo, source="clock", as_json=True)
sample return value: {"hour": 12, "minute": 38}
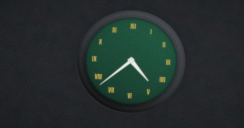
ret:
{"hour": 4, "minute": 38}
